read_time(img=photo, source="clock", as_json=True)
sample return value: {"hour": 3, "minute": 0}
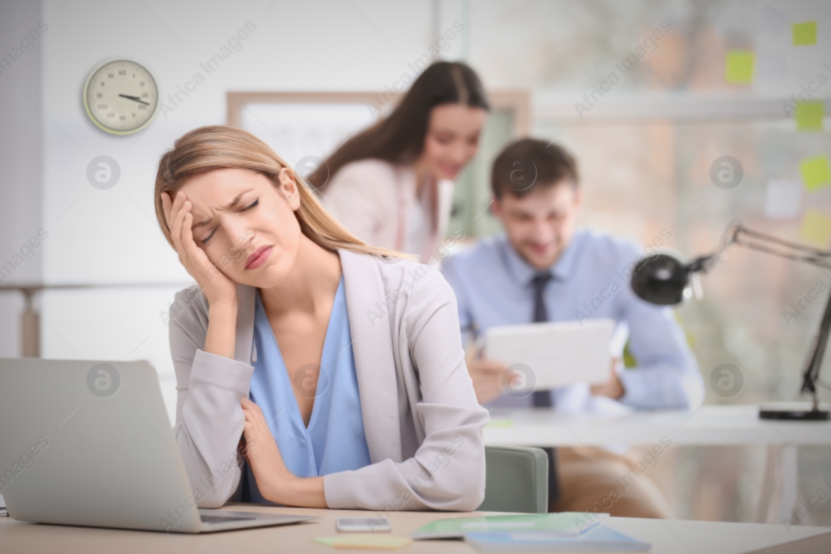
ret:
{"hour": 3, "minute": 18}
